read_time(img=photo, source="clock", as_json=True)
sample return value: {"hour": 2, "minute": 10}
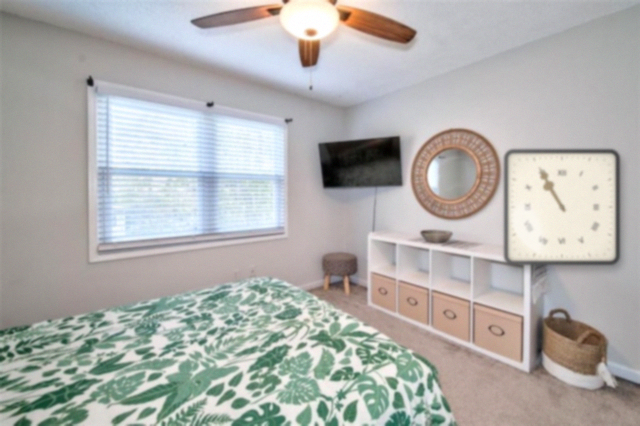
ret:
{"hour": 10, "minute": 55}
